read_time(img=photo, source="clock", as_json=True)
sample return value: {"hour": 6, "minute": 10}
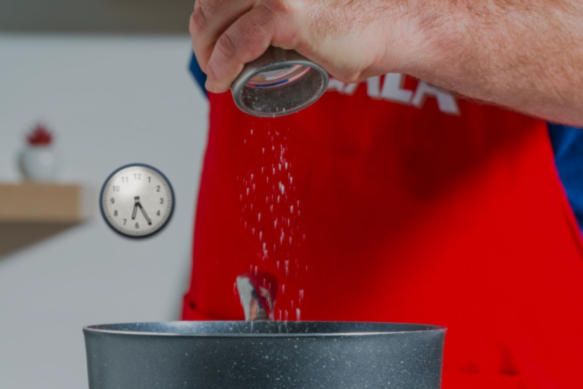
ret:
{"hour": 6, "minute": 25}
